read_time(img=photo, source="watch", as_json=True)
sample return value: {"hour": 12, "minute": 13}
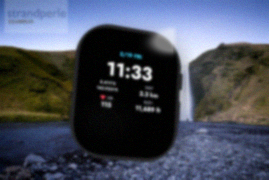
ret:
{"hour": 11, "minute": 33}
